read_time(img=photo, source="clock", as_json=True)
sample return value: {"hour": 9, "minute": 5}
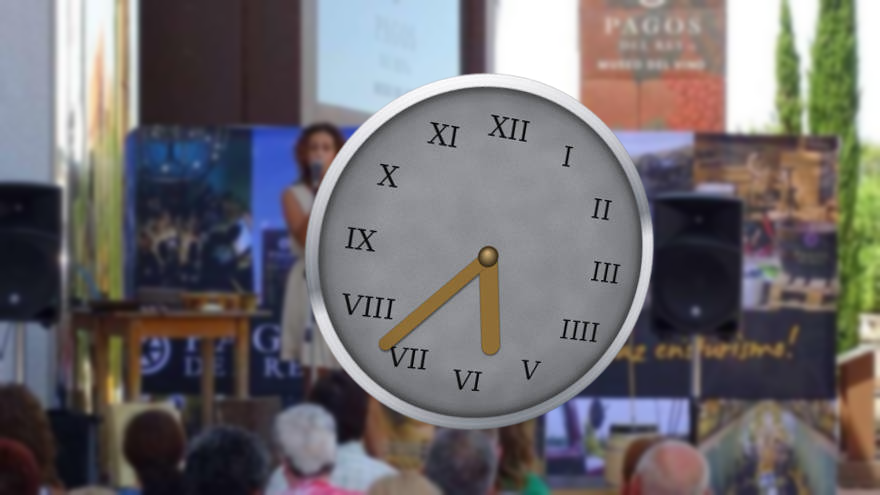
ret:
{"hour": 5, "minute": 37}
